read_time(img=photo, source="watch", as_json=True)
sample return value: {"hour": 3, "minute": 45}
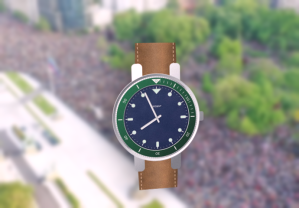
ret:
{"hour": 7, "minute": 56}
